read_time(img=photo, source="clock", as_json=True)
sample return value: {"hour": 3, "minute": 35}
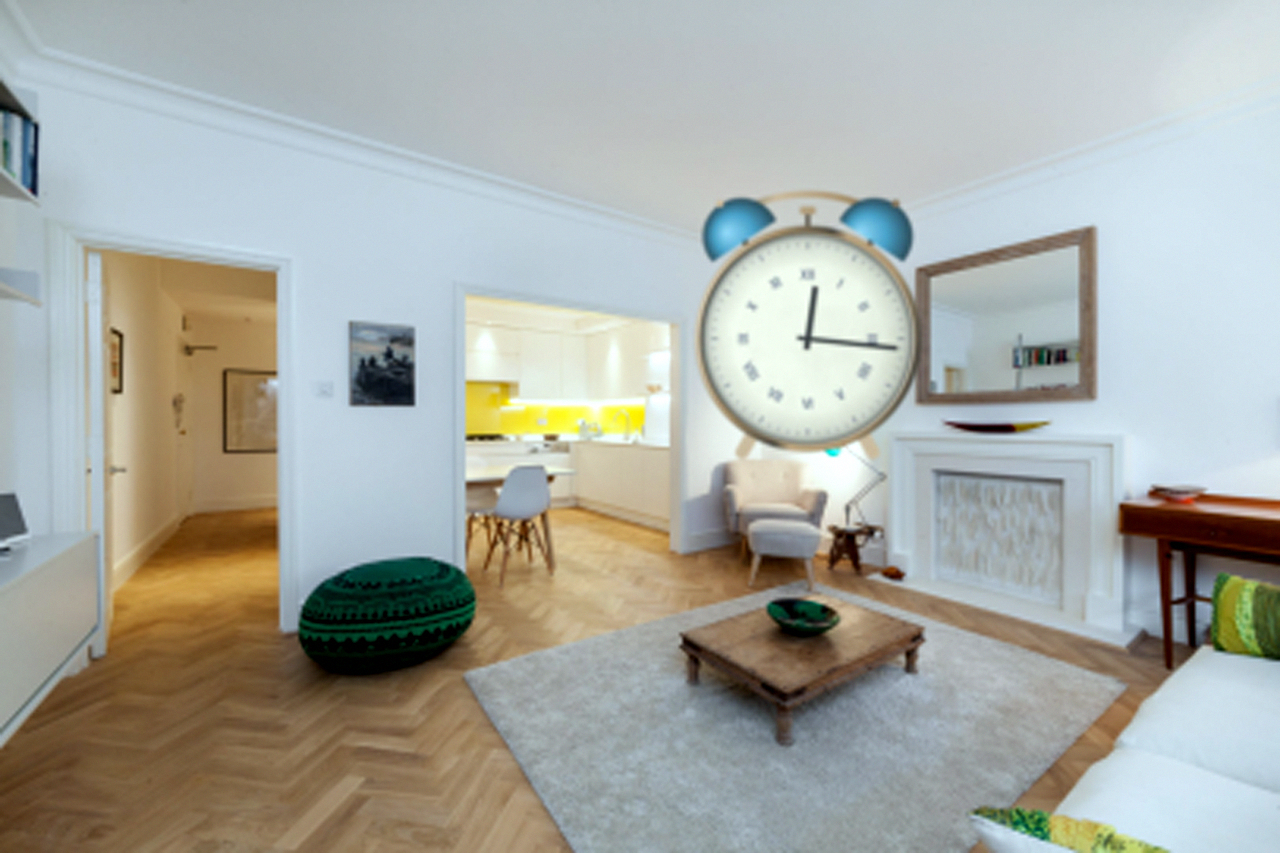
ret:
{"hour": 12, "minute": 16}
